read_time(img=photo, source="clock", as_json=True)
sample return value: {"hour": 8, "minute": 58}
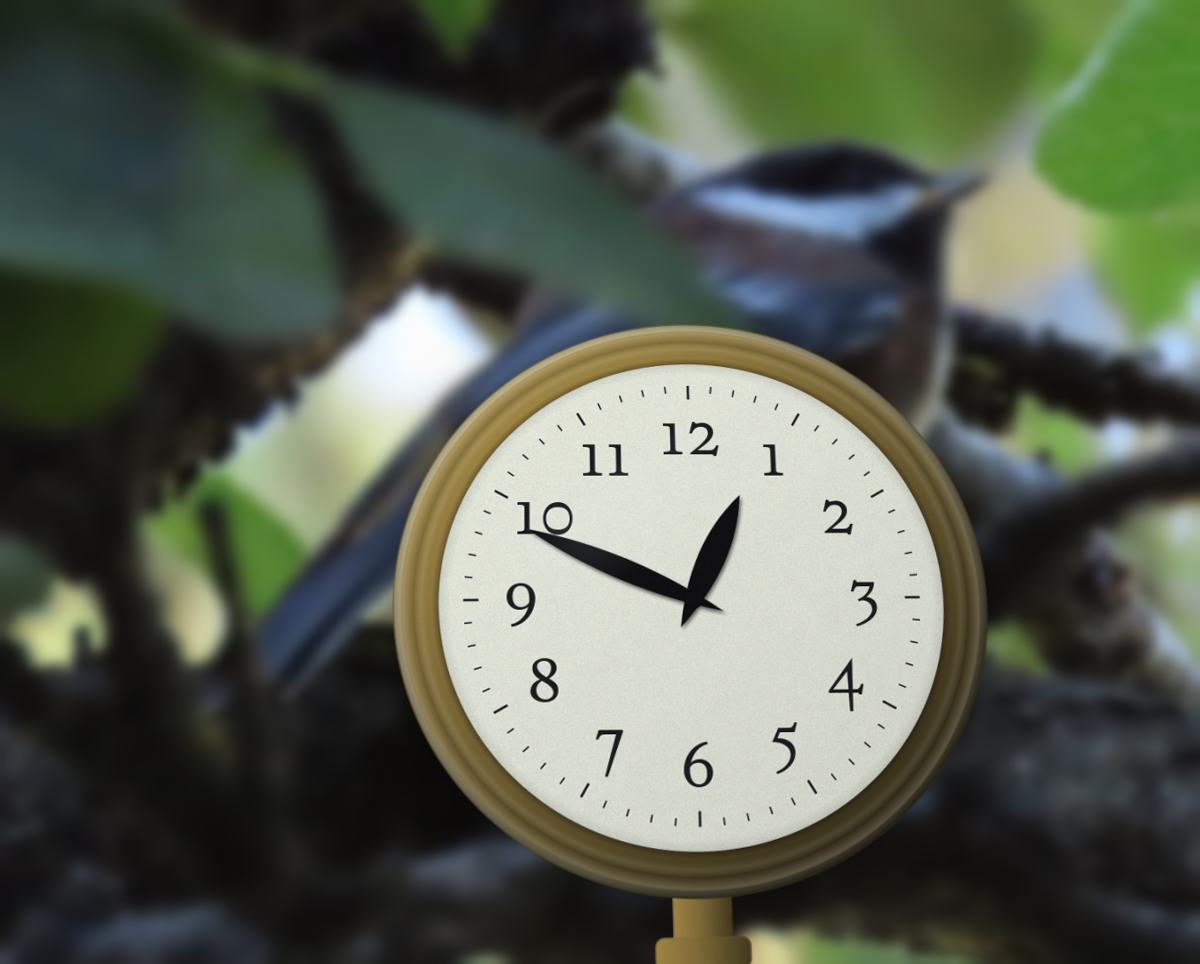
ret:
{"hour": 12, "minute": 49}
